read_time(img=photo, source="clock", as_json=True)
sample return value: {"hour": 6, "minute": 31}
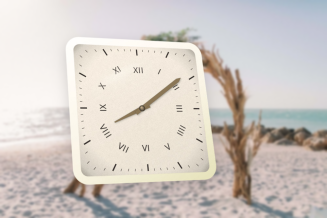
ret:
{"hour": 8, "minute": 9}
